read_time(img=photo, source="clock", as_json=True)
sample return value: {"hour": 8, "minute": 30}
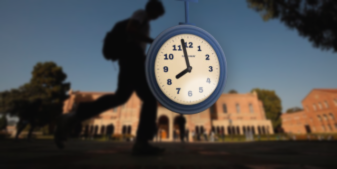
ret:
{"hour": 7, "minute": 58}
